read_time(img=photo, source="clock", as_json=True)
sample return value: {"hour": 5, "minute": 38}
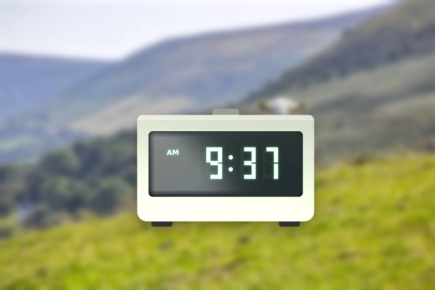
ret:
{"hour": 9, "minute": 37}
